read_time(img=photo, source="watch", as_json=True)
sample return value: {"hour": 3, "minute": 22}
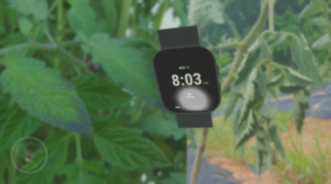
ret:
{"hour": 8, "minute": 3}
